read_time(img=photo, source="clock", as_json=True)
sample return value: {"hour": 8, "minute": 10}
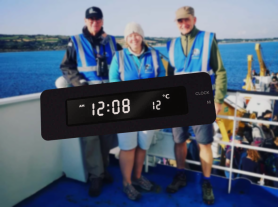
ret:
{"hour": 12, "minute": 8}
